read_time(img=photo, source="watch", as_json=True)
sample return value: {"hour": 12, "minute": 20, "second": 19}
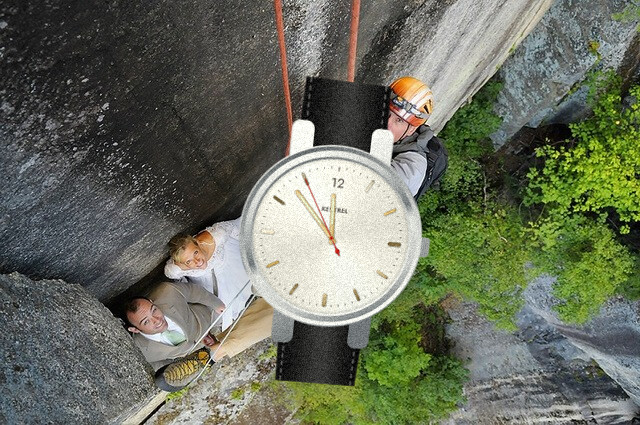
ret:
{"hour": 11, "minute": 52, "second": 55}
